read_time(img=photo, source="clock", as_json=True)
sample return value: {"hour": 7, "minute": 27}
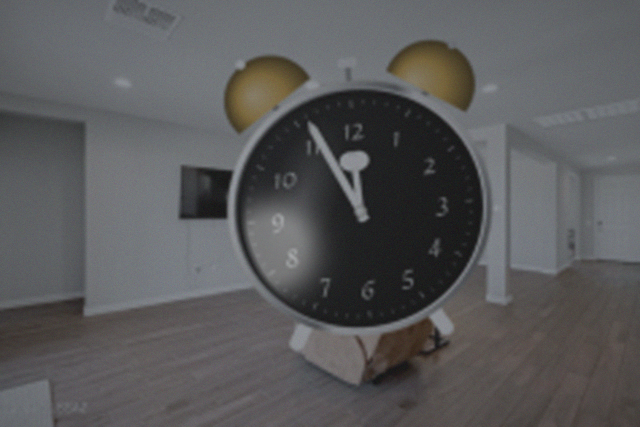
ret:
{"hour": 11, "minute": 56}
